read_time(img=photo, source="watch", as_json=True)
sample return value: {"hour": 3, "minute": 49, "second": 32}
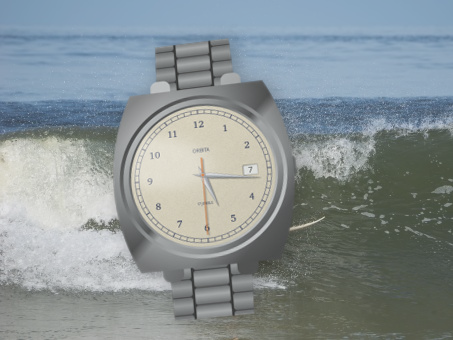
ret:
{"hour": 5, "minute": 16, "second": 30}
